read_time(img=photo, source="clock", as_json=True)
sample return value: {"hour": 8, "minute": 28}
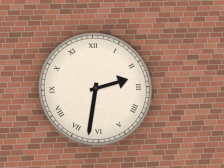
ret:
{"hour": 2, "minute": 32}
